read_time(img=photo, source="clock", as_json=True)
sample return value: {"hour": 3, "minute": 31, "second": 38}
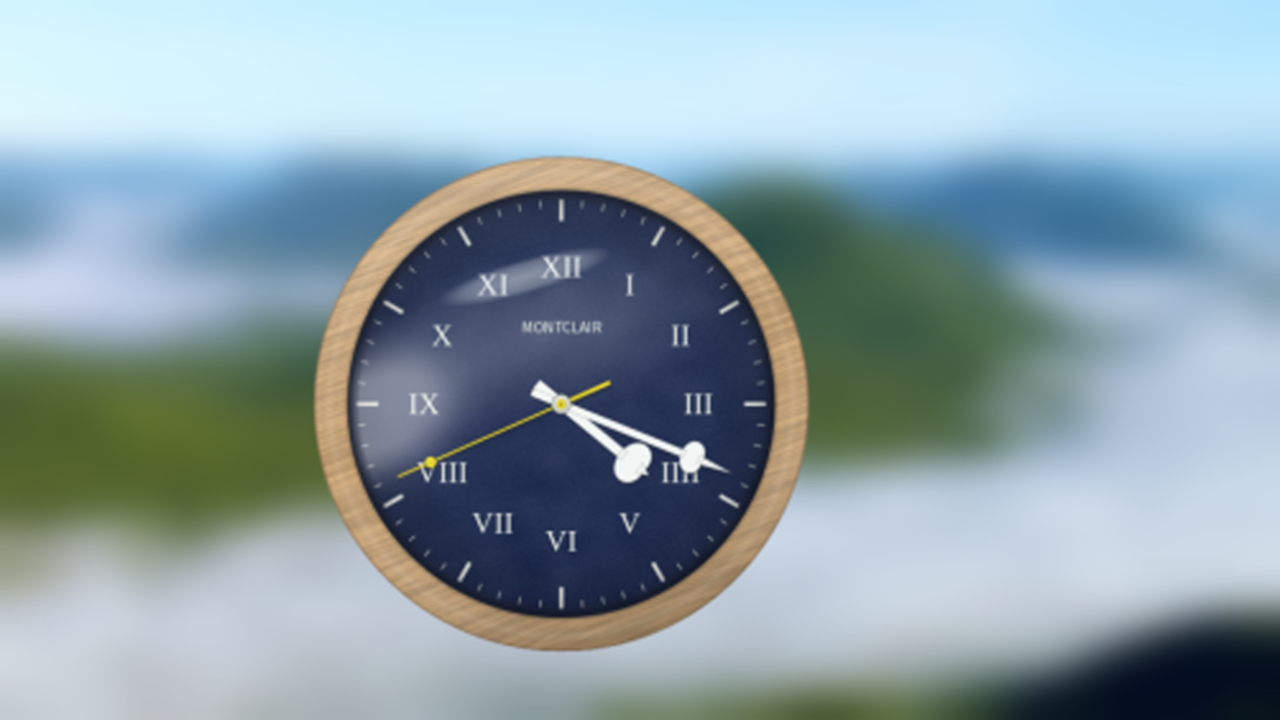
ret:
{"hour": 4, "minute": 18, "second": 41}
